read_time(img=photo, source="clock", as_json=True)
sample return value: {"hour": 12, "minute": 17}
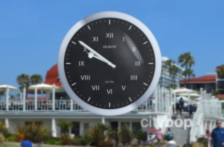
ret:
{"hour": 9, "minute": 51}
